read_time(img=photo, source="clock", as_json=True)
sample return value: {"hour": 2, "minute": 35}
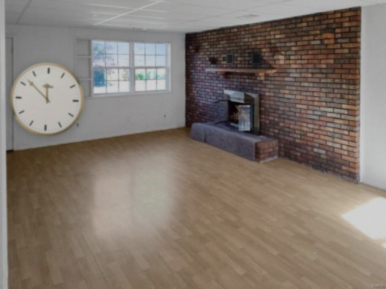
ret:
{"hour": 11, "minute": 52}
